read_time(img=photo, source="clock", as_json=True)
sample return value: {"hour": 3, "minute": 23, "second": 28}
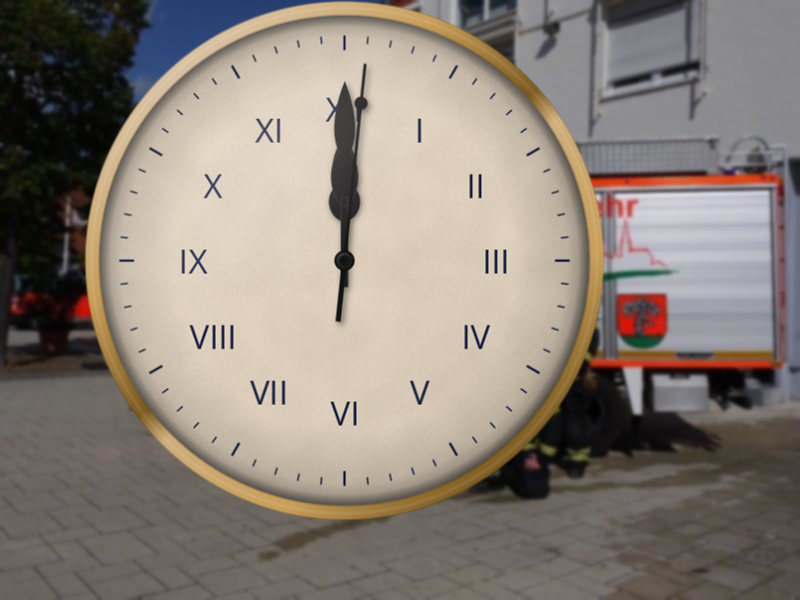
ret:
{"hour": 12, "minute": 0, "second": 1}
